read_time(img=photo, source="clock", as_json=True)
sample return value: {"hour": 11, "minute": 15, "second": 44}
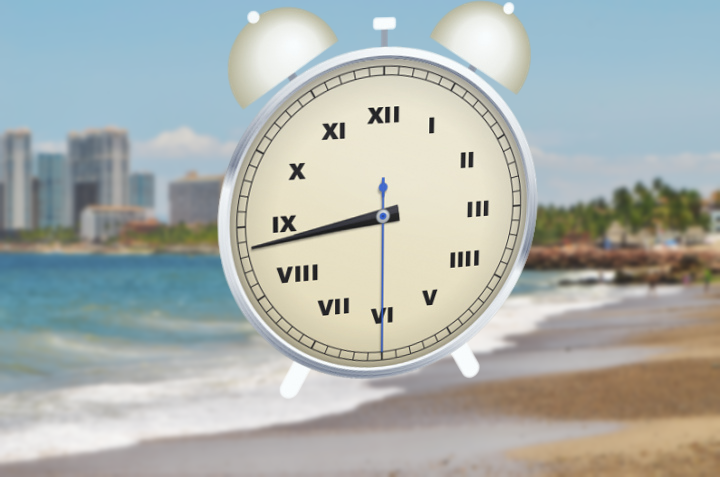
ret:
{"hour": 8, "minute": 43, "second": 30}
